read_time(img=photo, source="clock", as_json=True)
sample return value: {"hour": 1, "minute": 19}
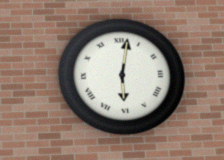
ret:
{"hour": 6, "minute": 2}
